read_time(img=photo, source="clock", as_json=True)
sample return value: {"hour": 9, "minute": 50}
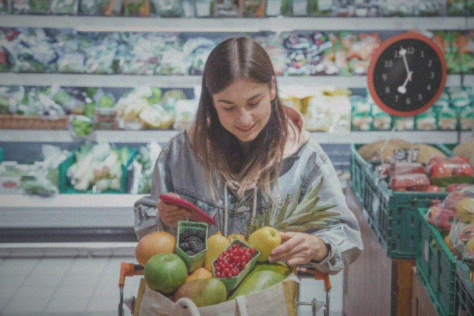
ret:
{"hour": 6, "minute": 57}
